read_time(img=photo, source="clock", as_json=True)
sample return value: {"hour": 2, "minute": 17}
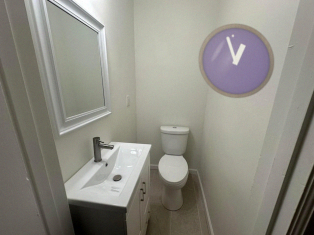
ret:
{"hour": 12, "minute": 58}
